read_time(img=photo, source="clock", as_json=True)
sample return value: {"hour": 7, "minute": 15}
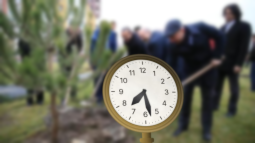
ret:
{"hour": 7, "minute": 28}
